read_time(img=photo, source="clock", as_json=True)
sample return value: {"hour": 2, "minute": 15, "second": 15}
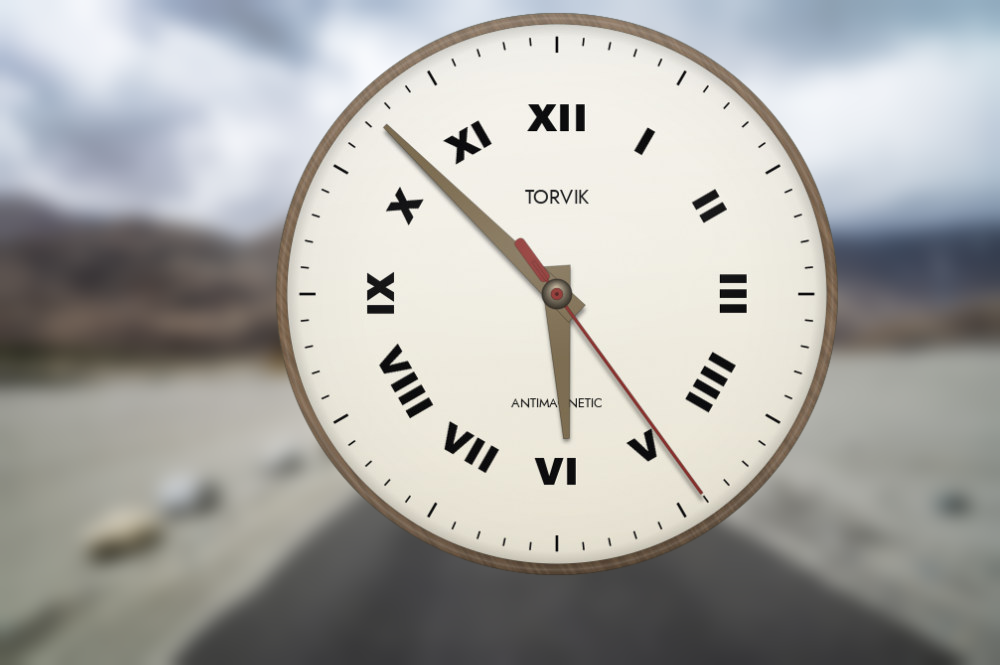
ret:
{"hour": 5, "minute": 52, "second": 24}
